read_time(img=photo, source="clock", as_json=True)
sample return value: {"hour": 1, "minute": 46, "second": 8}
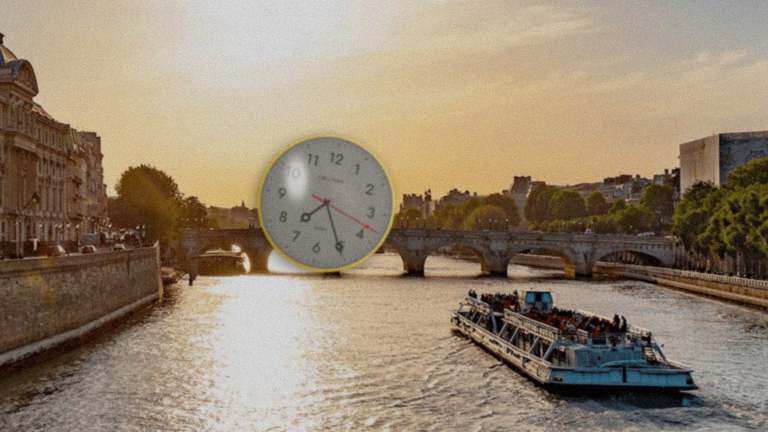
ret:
{"hour": 7, "minute": 25, "second": 18}
